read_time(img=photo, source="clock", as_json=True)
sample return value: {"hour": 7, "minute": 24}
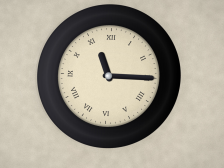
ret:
{"hour": 11, "minute": 15}
